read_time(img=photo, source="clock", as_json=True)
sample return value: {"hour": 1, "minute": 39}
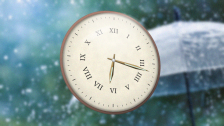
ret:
{"hour": 6, "minute": 17}
